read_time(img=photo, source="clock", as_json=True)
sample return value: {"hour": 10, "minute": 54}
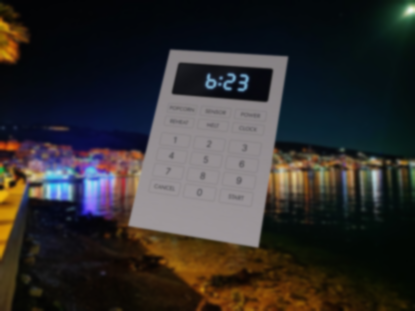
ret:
{"hour": 6, "minute": 23}
